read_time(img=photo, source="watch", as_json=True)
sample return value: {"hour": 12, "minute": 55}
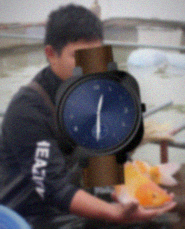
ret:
{"hour": 12, "minute": 31}
